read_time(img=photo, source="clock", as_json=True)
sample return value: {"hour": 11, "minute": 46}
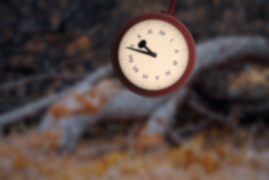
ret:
{"hour": 9, "minute": 44}
